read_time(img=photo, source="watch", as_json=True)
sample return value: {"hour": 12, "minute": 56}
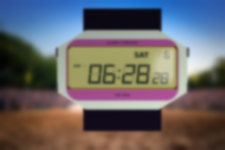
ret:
{"hour": 6, "minute": 28}
